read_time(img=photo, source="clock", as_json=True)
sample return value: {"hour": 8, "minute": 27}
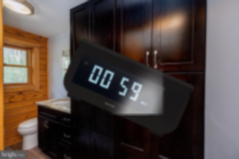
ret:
{"hour": 0, "minute": 59}
